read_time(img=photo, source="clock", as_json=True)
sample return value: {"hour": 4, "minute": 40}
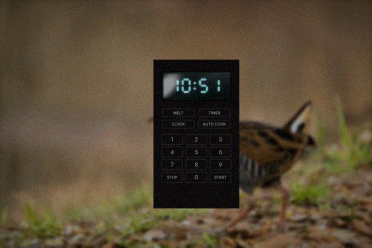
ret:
{"hour": 10, "minute": 51}
